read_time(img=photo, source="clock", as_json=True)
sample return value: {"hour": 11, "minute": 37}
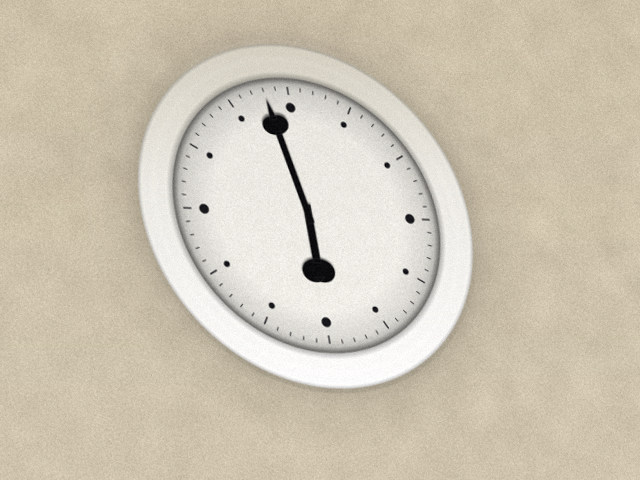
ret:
{"hour": 5, "minute": 58}
